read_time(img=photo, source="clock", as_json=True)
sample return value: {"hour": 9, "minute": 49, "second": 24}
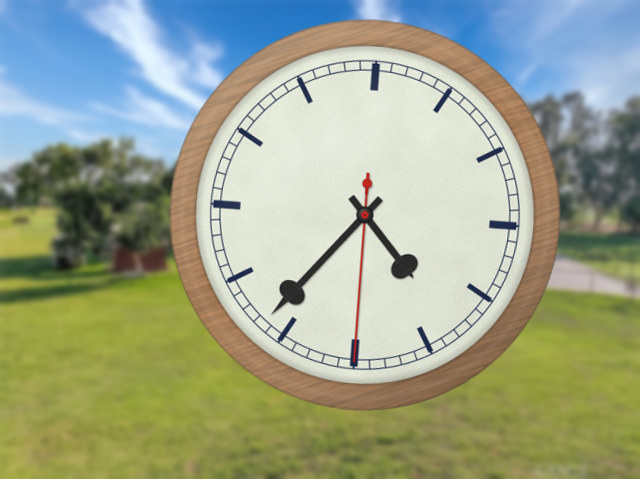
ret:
{"hour": 4, "minute": 36, "second": 30}
